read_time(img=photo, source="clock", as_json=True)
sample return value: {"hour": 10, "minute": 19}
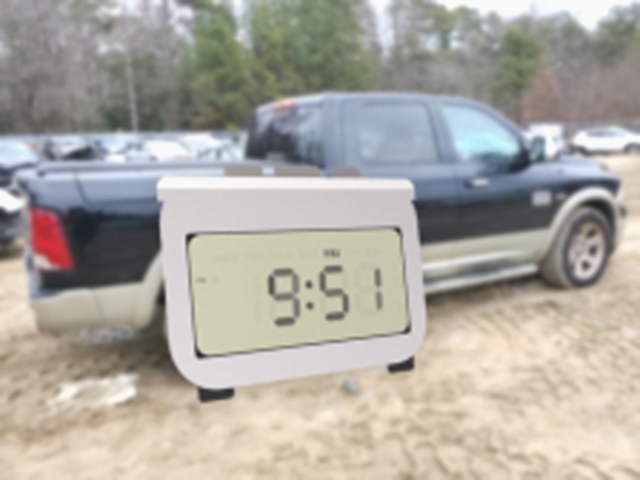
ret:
{"hour": 9, "minute": 51}
